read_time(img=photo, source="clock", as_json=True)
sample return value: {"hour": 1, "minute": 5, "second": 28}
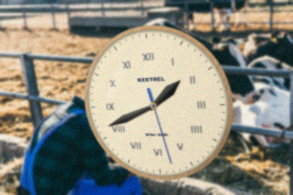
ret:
{"hour": 1, "minute": 41, "second": 28}
